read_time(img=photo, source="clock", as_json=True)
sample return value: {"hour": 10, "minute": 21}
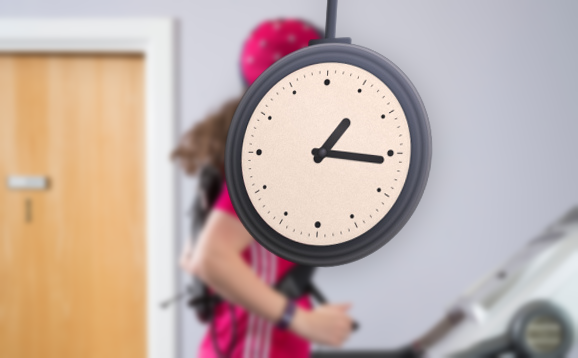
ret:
{"hour": 1, "minute": 16}
